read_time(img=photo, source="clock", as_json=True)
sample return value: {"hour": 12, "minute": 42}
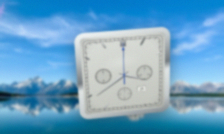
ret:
{"hour": 3, "minute": 39}
